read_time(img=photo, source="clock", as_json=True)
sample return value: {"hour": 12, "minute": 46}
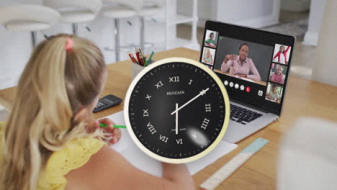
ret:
{"hour": 6, "minute": 10}
